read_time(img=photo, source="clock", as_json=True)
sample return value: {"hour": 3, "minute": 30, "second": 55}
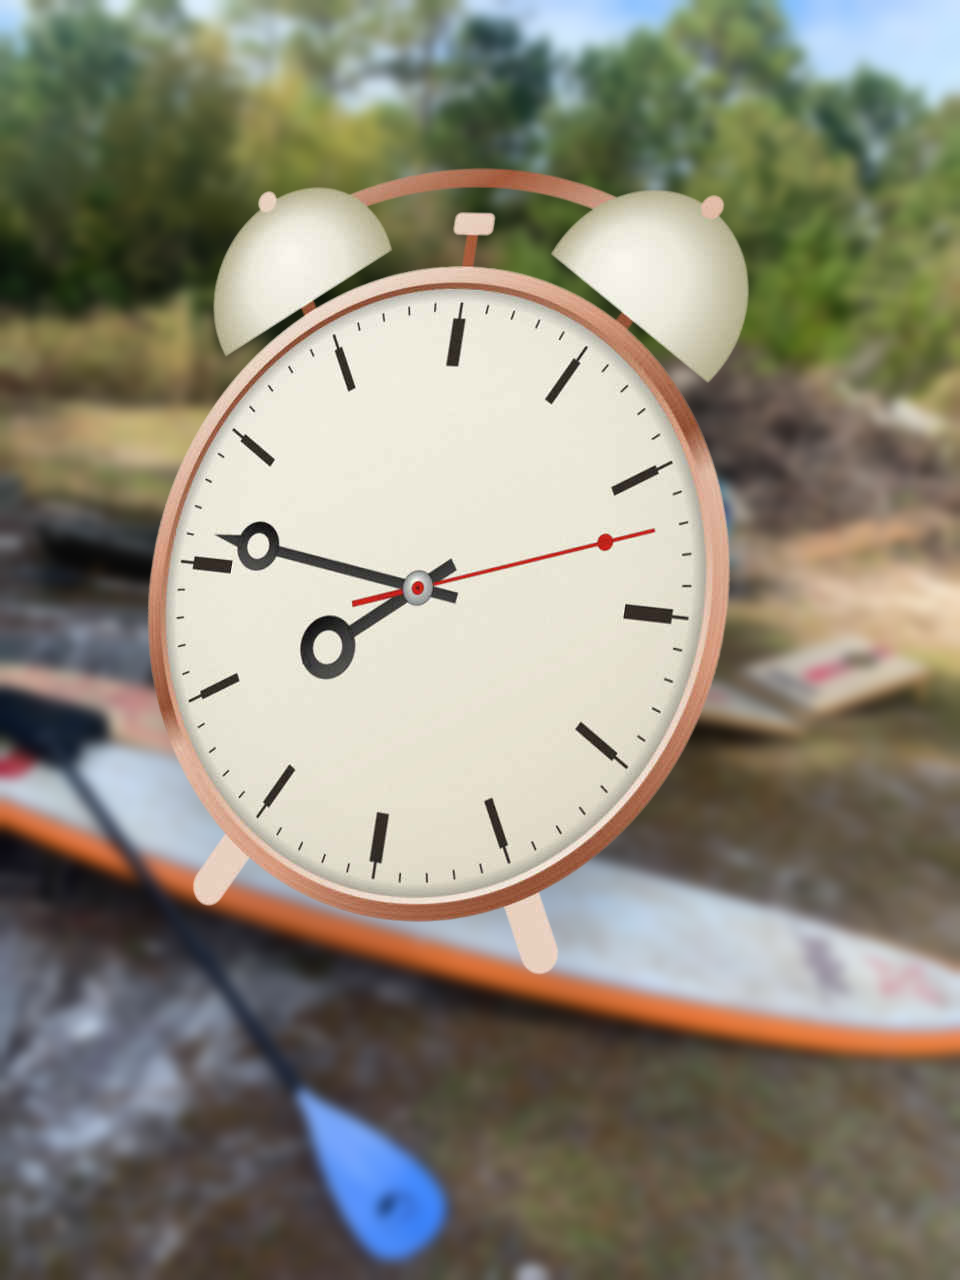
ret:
{"hour": 7, "minute": 46, "second": 12}
